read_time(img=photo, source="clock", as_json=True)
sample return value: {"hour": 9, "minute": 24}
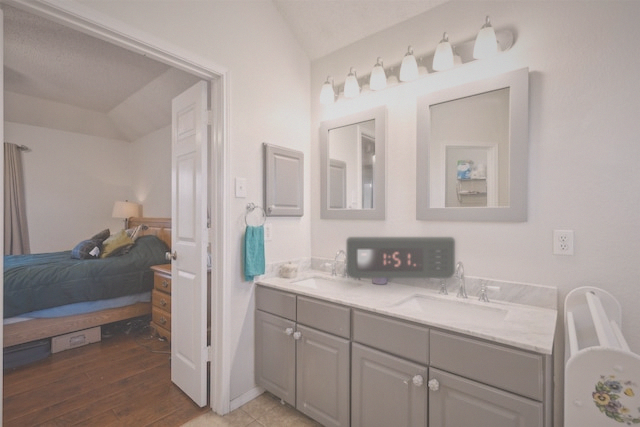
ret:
{"hour": 1, "minute": 51}
